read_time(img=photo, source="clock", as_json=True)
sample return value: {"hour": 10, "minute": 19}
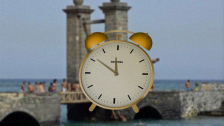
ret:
{"hour": 11, "minute": 51}
